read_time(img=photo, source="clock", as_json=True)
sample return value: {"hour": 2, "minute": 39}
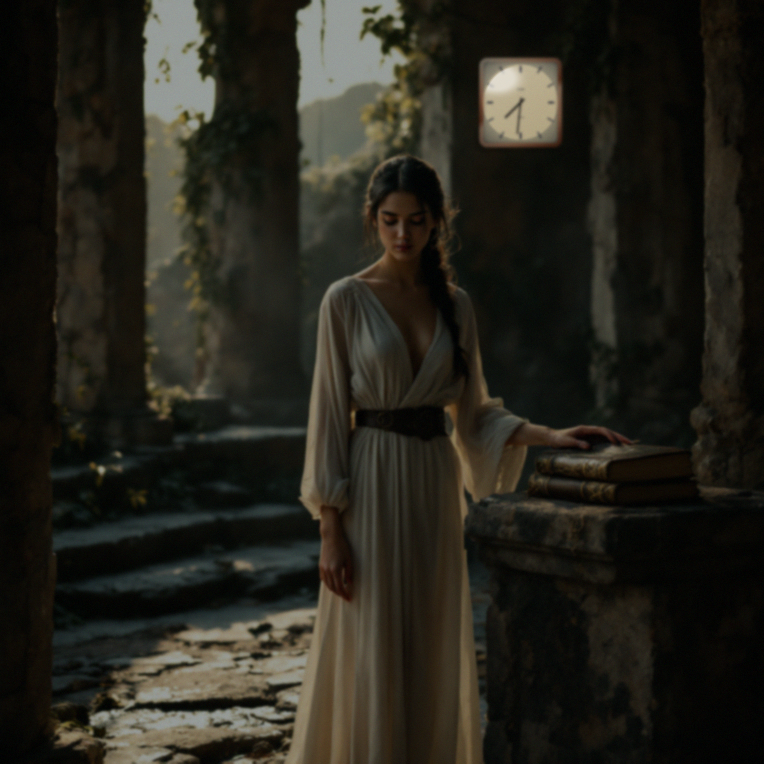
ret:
{"hour": 7, "minute": 31}
